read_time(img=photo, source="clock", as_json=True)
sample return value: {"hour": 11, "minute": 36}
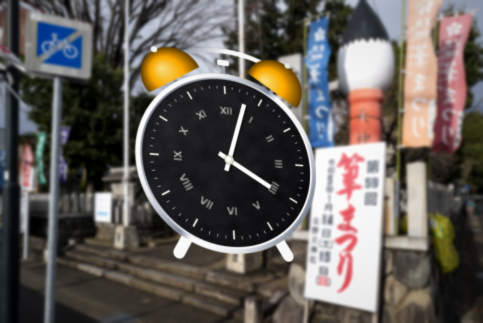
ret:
{"hour": 4, "minute": 3}
